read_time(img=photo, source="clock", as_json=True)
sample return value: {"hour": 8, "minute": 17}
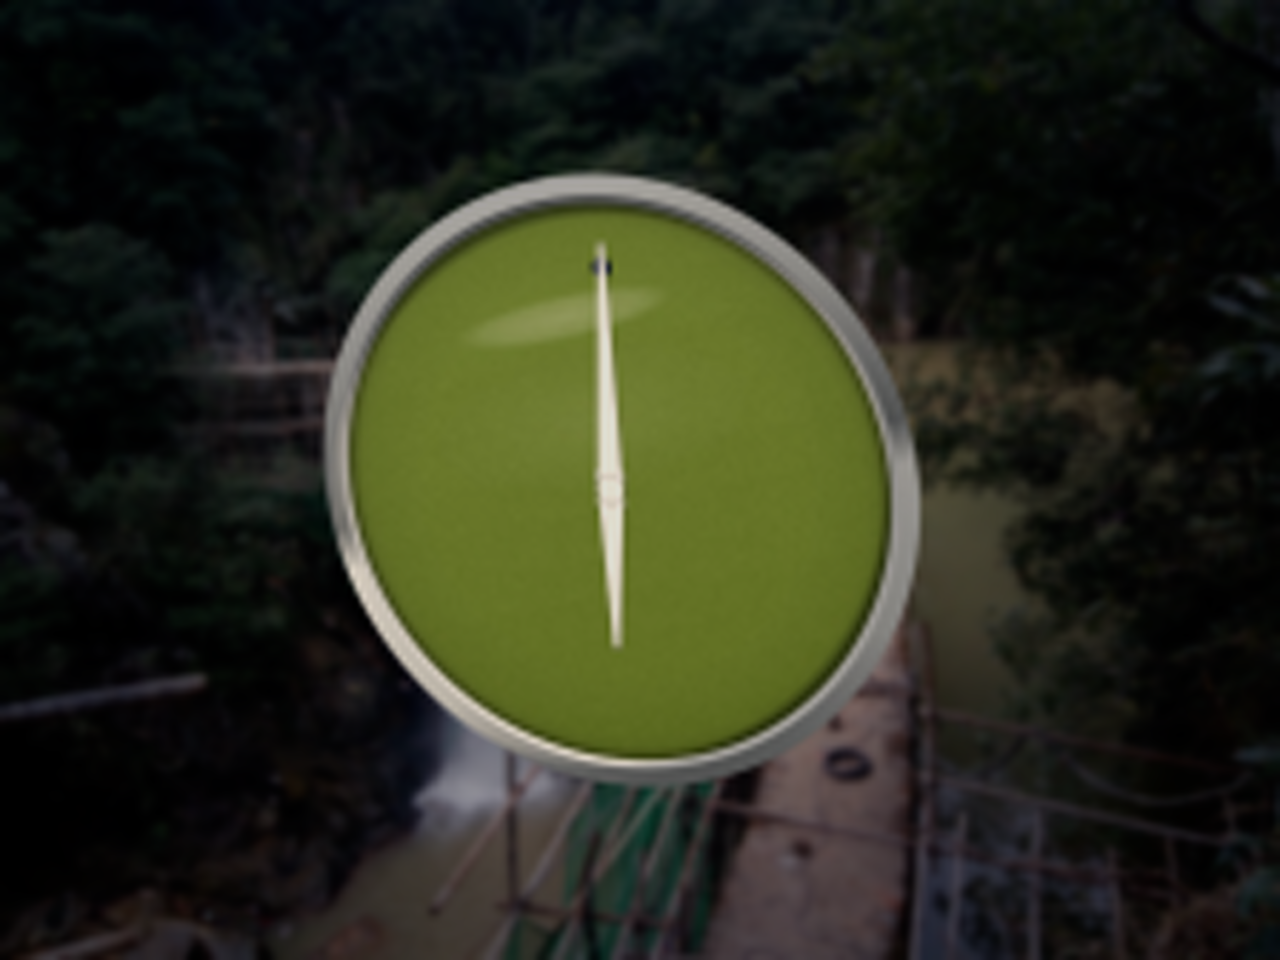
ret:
{"hour": 6, "minute": 0}
